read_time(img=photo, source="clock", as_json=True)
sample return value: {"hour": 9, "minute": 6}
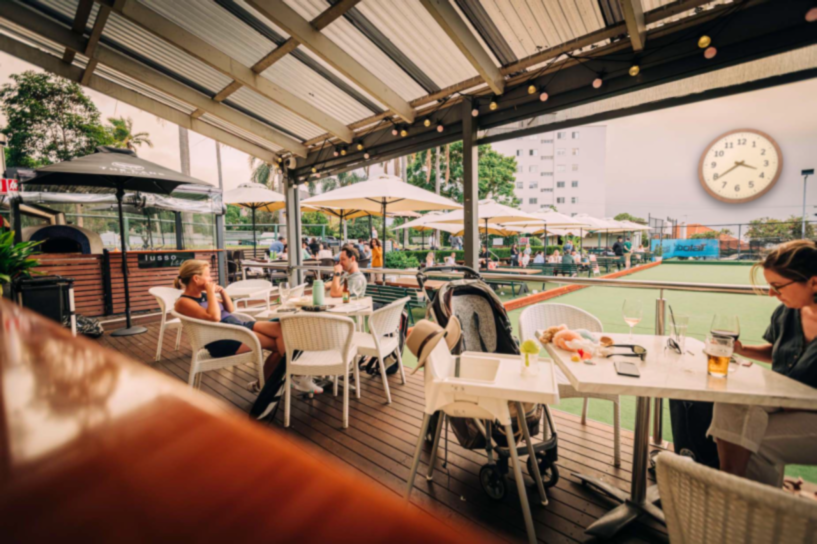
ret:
{"hour": 3, "minute": 39}
